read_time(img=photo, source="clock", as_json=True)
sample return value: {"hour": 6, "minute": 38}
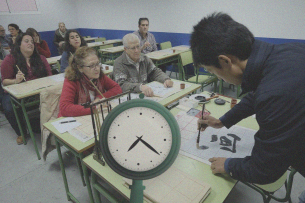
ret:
{"hour": 7, "minute": 21}
